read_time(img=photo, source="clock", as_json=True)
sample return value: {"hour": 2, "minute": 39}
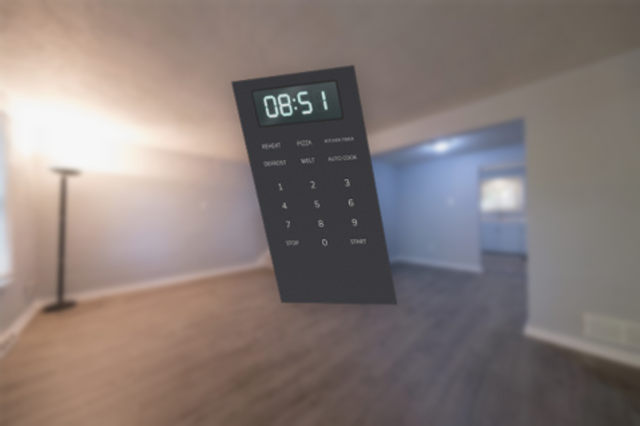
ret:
{"hour": 8, "minute": 51}
